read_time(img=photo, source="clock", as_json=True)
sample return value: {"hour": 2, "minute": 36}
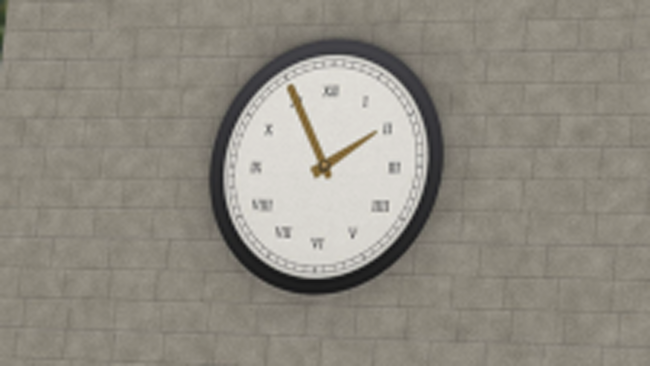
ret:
{"hour": 1, "minute": 55}
